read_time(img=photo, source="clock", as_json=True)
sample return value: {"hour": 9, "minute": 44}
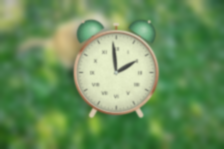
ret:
{"hour": 1, "minute": 59}
